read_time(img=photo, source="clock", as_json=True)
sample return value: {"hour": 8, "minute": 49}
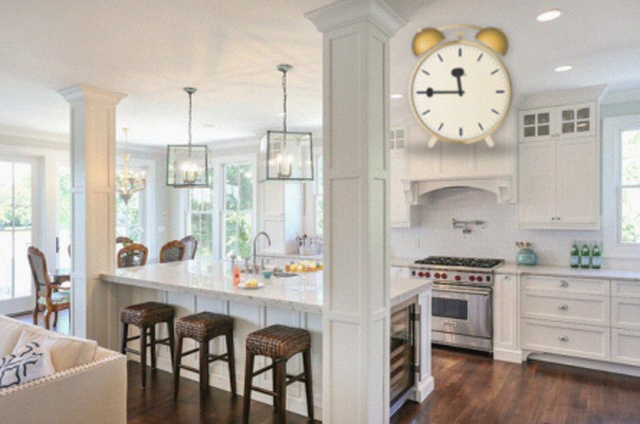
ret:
{"hour": 11, "minute": 45}
